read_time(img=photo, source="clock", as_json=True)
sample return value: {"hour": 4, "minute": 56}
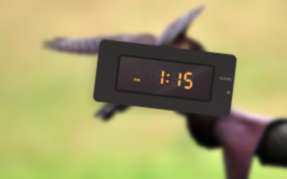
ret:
{"hour": 1, "minute": 15}
